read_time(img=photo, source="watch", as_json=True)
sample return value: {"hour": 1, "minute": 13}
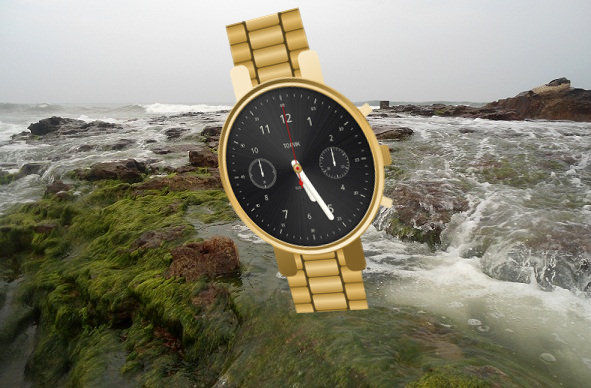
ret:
{"hour": 5, "minute": 26}
